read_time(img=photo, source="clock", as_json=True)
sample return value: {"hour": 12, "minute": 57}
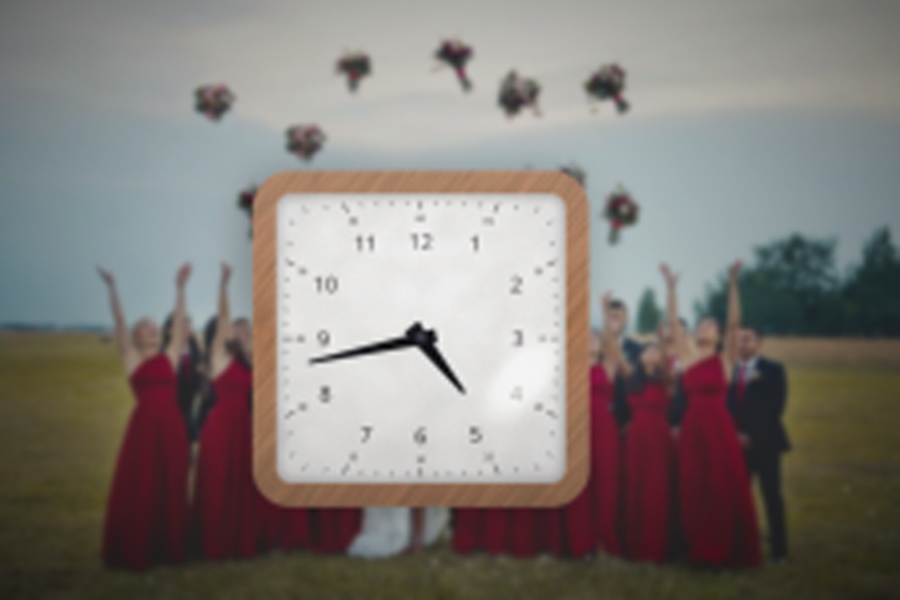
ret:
{"hour": 4, "minute": 43}
